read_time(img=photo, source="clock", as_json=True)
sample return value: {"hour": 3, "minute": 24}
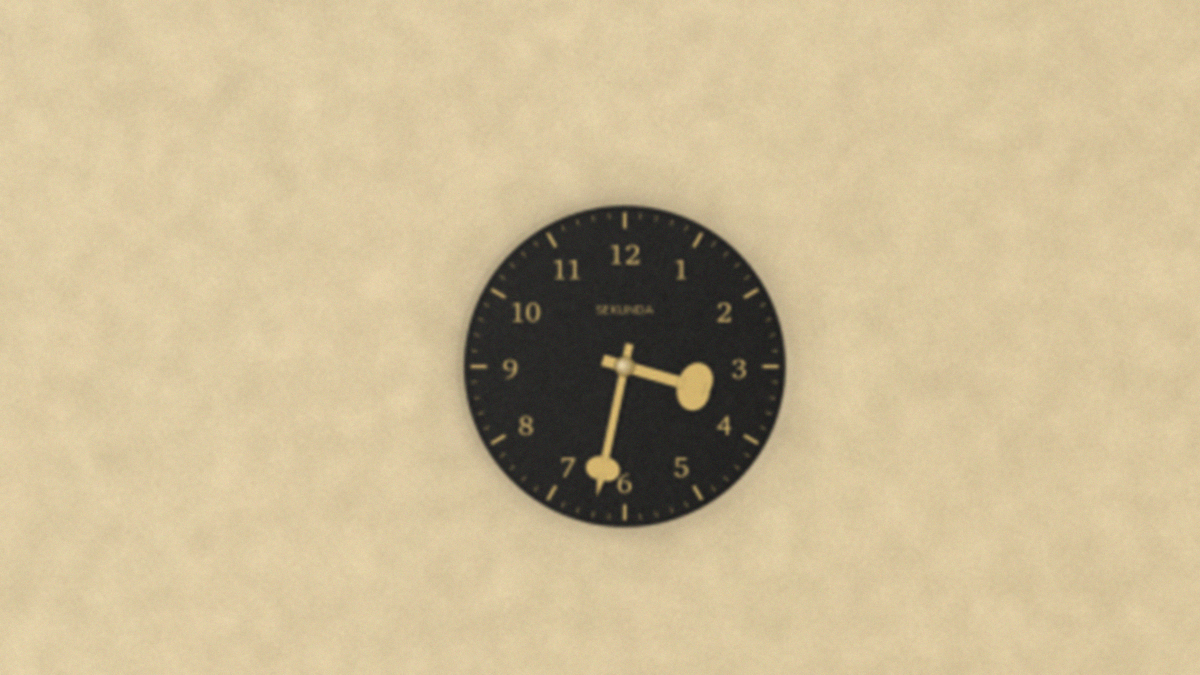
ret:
{"hour": 3, "minute": 32}
